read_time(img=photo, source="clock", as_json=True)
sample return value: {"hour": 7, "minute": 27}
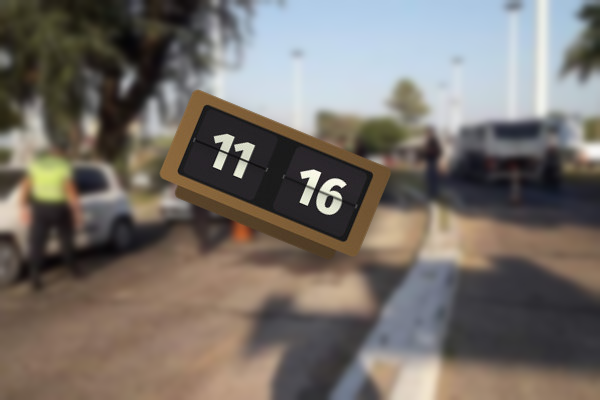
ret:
{"hour": 11, "minute": 16}
